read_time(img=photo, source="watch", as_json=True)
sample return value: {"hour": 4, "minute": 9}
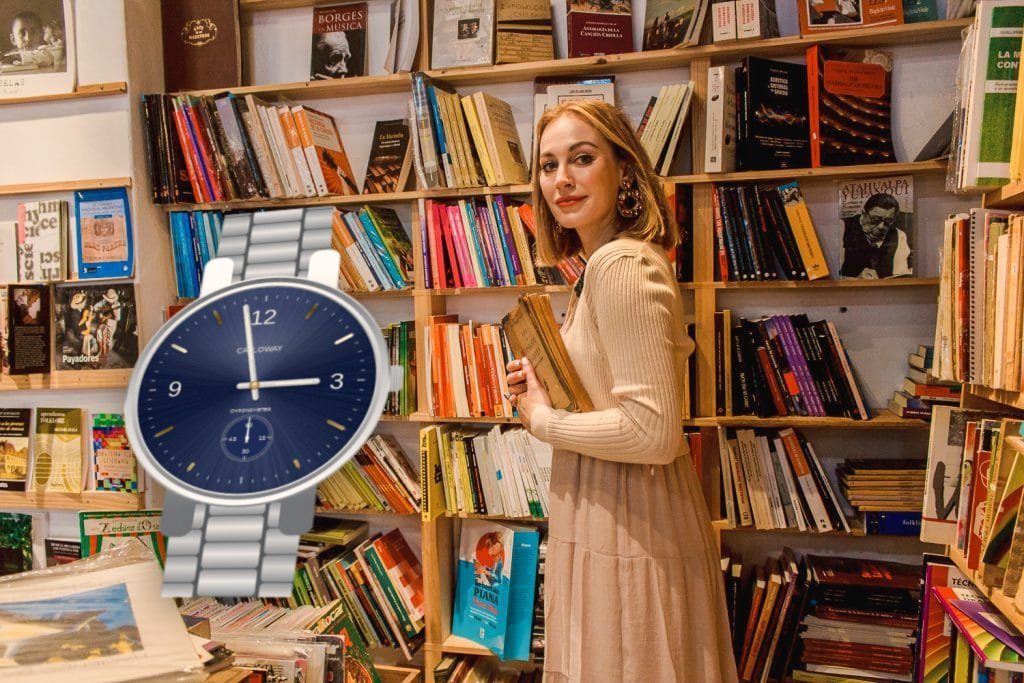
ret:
{"hour": 2, "minute": 58}
